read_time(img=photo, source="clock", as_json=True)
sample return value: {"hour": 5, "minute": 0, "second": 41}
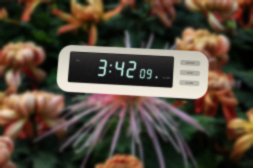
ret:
{"hour": 3, "minute": 42, "second": 9}
